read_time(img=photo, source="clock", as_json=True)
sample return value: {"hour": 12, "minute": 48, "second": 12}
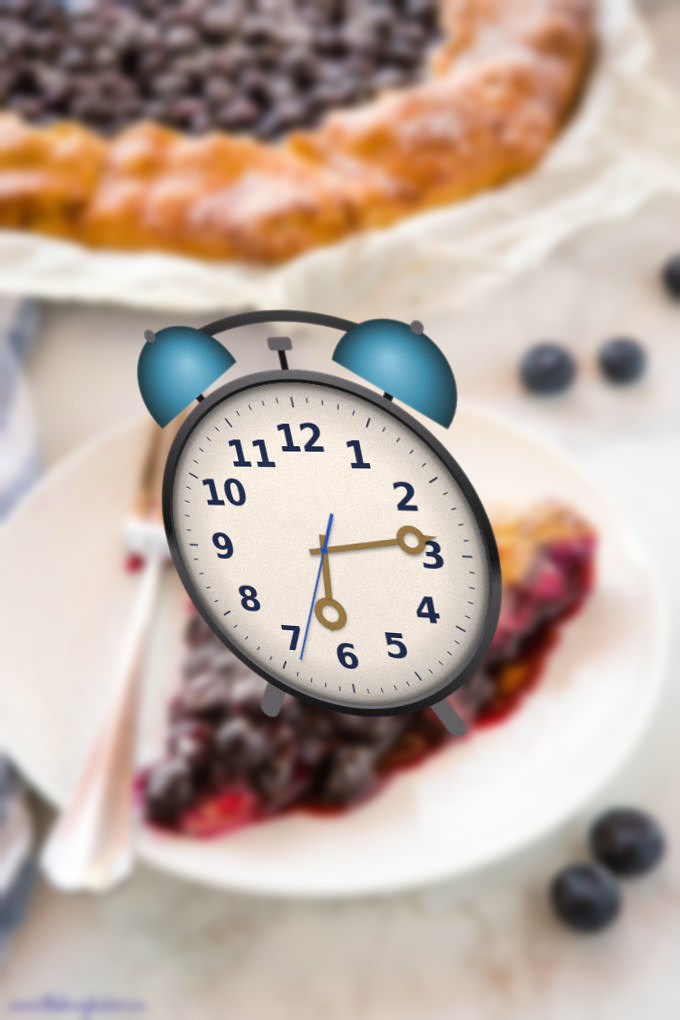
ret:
{"hour": 6, "minute": 13, "second": 34}
